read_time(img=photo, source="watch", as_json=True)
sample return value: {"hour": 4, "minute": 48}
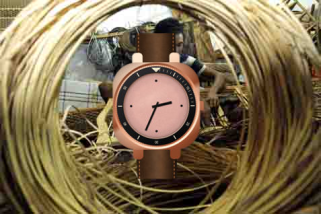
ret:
{"hour": 2, "minute": 34}
